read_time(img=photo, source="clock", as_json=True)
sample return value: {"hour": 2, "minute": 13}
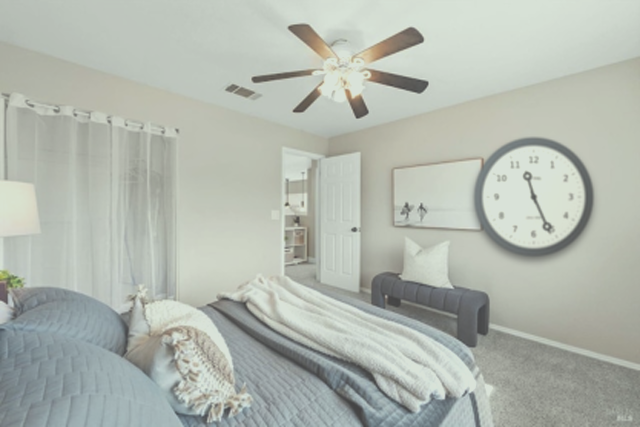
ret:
{"hour": 11, "minute": 26}
